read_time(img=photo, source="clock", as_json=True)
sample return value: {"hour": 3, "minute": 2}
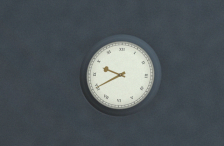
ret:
{"hour": 9, "minute": 40}
